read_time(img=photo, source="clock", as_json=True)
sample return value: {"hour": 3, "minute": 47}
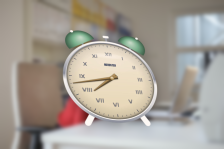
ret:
{"hour": 7, "minute": 43}
